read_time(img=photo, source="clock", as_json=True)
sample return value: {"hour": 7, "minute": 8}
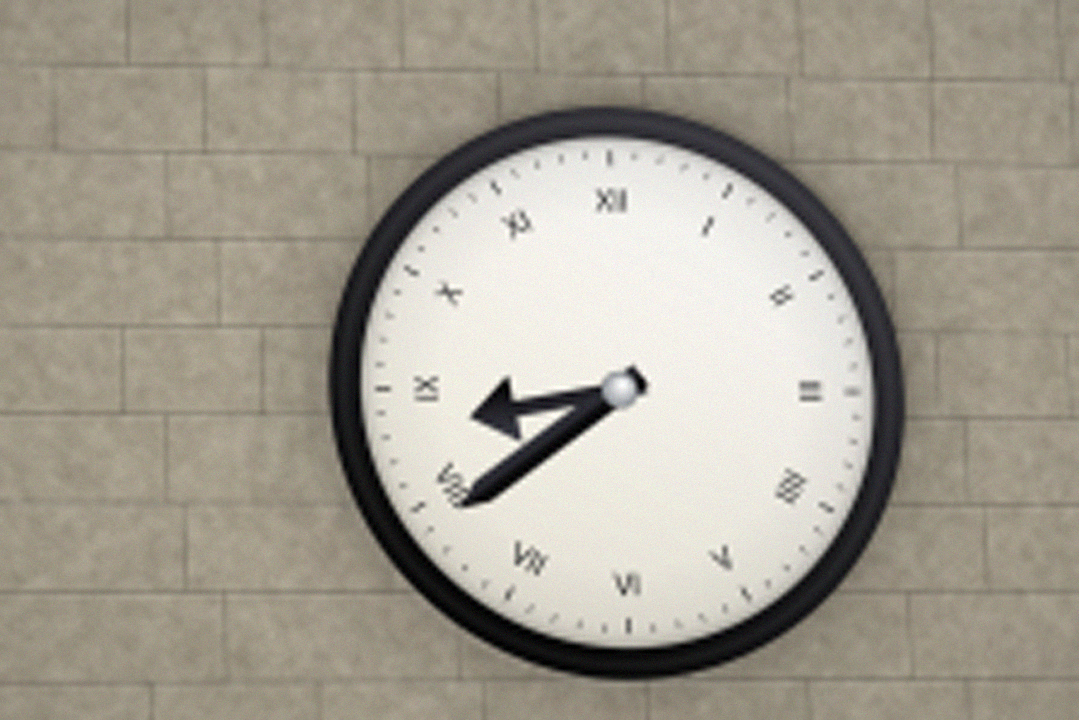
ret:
{"hour": 8, "minute": 39}
